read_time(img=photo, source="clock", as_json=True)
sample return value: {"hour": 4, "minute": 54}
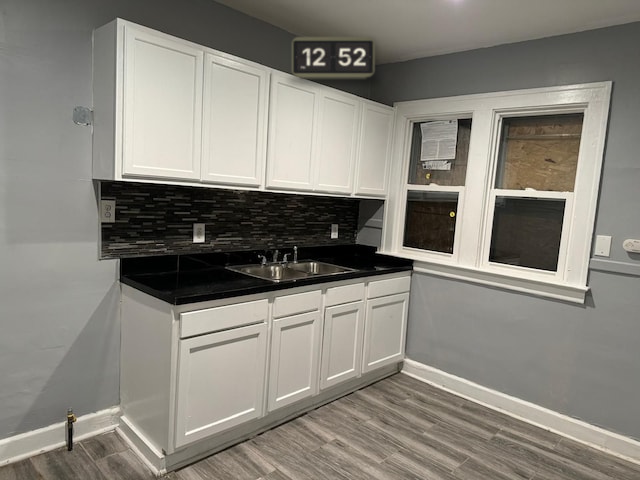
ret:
{"hour": 12, "minute": 52}
